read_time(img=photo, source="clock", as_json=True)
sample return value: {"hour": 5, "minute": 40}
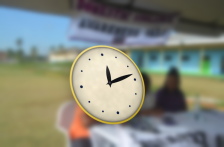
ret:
{"hour": 12, "minute": 13}
